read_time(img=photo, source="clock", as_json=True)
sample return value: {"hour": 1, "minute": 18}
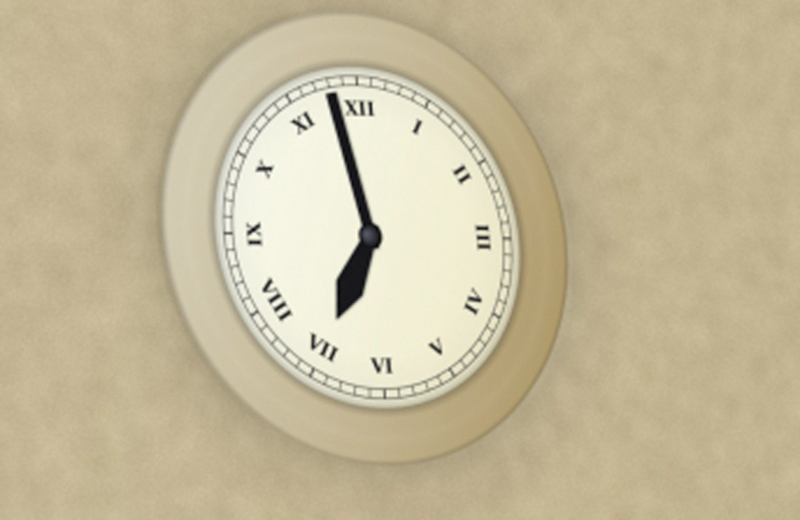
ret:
{"hour": 6, "minute": 58}
